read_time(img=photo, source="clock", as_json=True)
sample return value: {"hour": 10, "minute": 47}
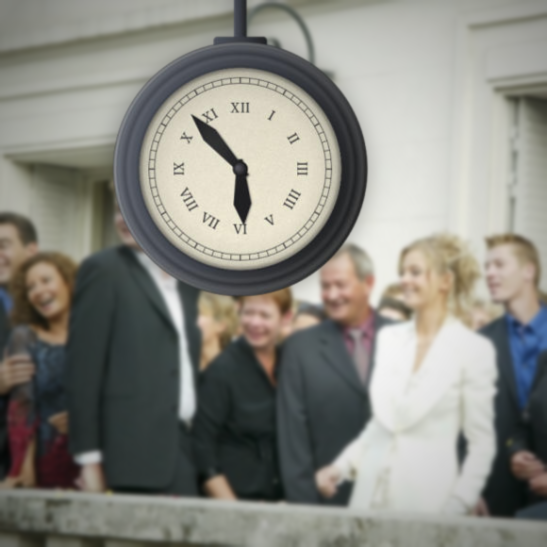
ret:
{"hour": 5, "minute": 53}
